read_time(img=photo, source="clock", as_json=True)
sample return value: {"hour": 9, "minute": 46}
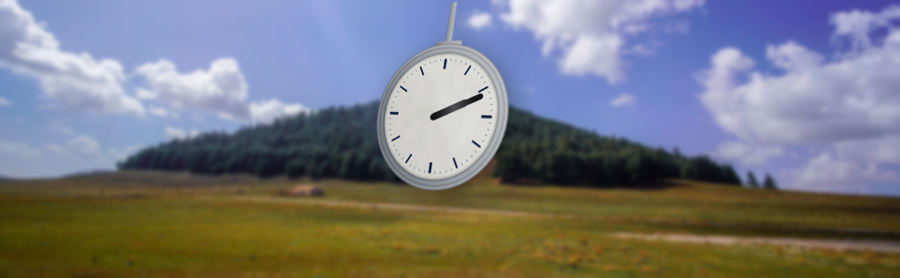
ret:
{"hour": 2, "minute": 11}
